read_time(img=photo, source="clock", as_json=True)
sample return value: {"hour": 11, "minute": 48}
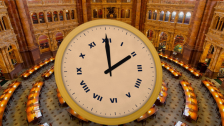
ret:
{"hour": 2, "minute": 0}
